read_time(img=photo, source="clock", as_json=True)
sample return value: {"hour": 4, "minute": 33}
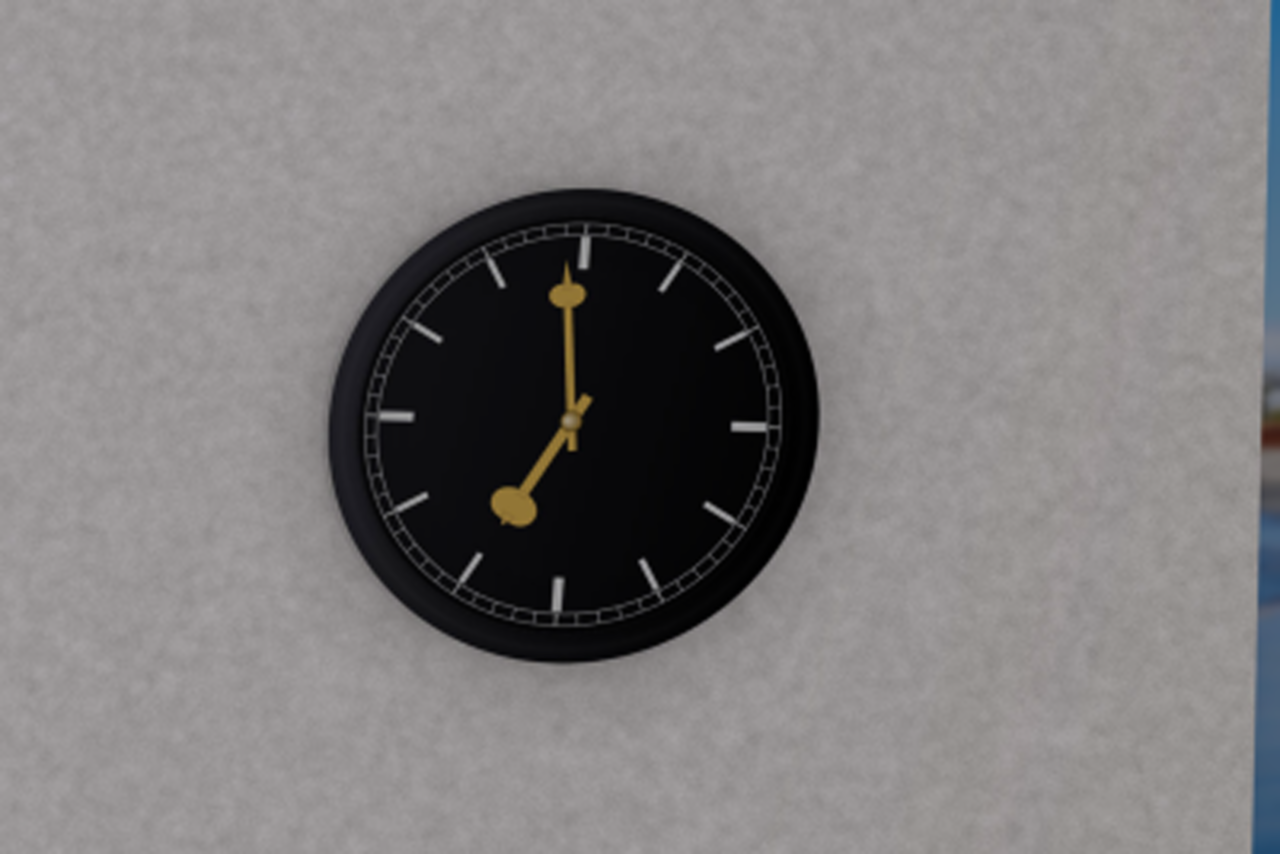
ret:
{"hour": 6, "minute": 59}
